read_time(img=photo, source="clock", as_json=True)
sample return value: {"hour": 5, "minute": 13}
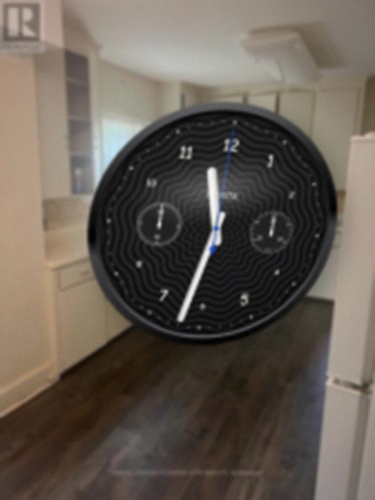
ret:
{"hour": 11, "minute": 32}
